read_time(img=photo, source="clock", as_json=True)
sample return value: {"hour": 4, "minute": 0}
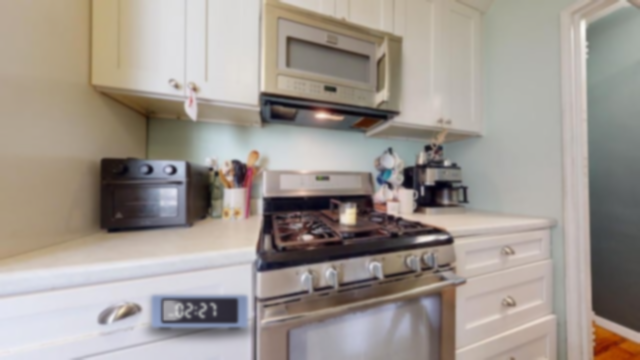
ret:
{"hour": 2, "minute": 27}
